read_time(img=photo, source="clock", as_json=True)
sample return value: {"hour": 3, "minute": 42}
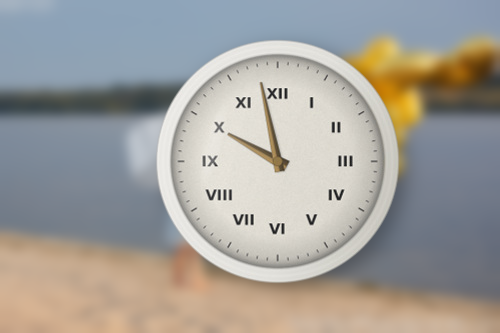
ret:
{"hour": 9, "minute": 58}
